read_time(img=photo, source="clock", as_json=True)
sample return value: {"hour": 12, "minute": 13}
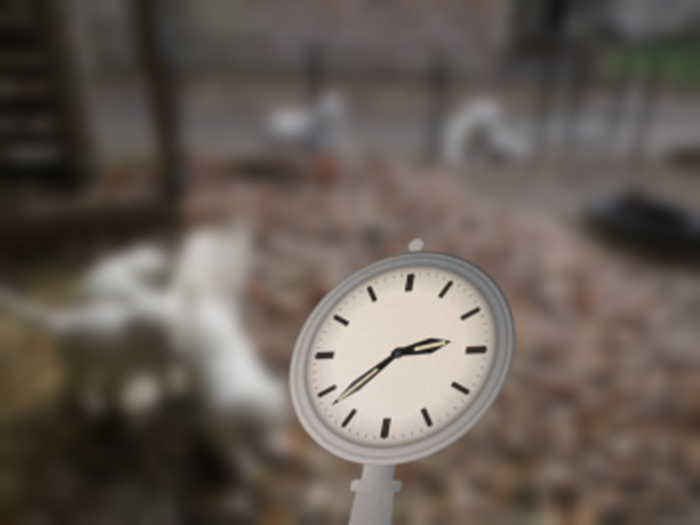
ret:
{"hour": 2, "minute": 38}
